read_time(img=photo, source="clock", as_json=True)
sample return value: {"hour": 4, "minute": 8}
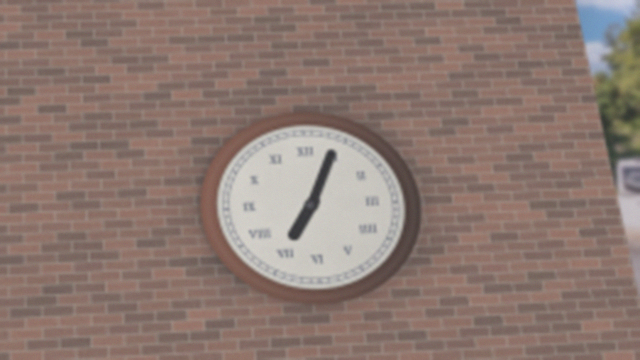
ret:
{"hour": 7, "minute": 4}
